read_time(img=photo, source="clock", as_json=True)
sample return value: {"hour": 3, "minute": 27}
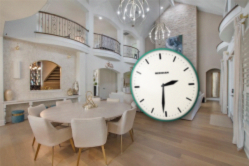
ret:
{"hour": 2, "minute": 31}
